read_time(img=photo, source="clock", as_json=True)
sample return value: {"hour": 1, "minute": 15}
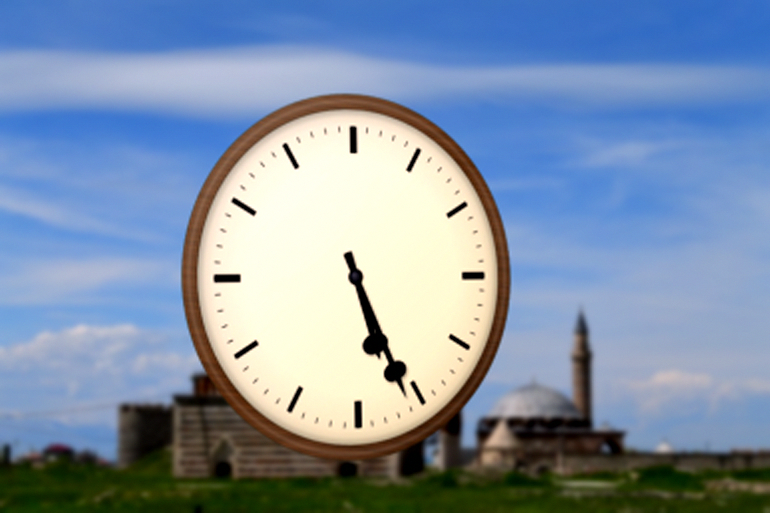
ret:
{"hour": 5, "minute": 26}
